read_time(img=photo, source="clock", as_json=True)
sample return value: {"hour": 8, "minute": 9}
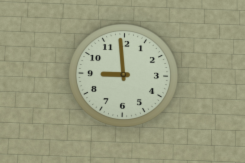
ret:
{"hour": 8, "minute": 59}
